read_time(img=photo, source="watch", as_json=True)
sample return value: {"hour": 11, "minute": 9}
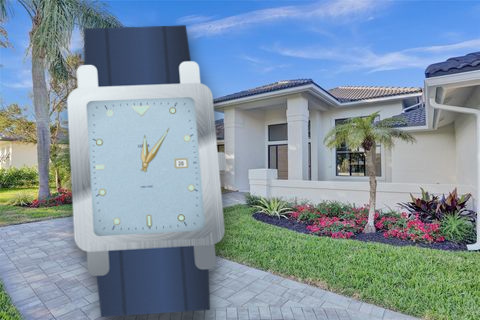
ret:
{"hour": 12, "minute": 6}
